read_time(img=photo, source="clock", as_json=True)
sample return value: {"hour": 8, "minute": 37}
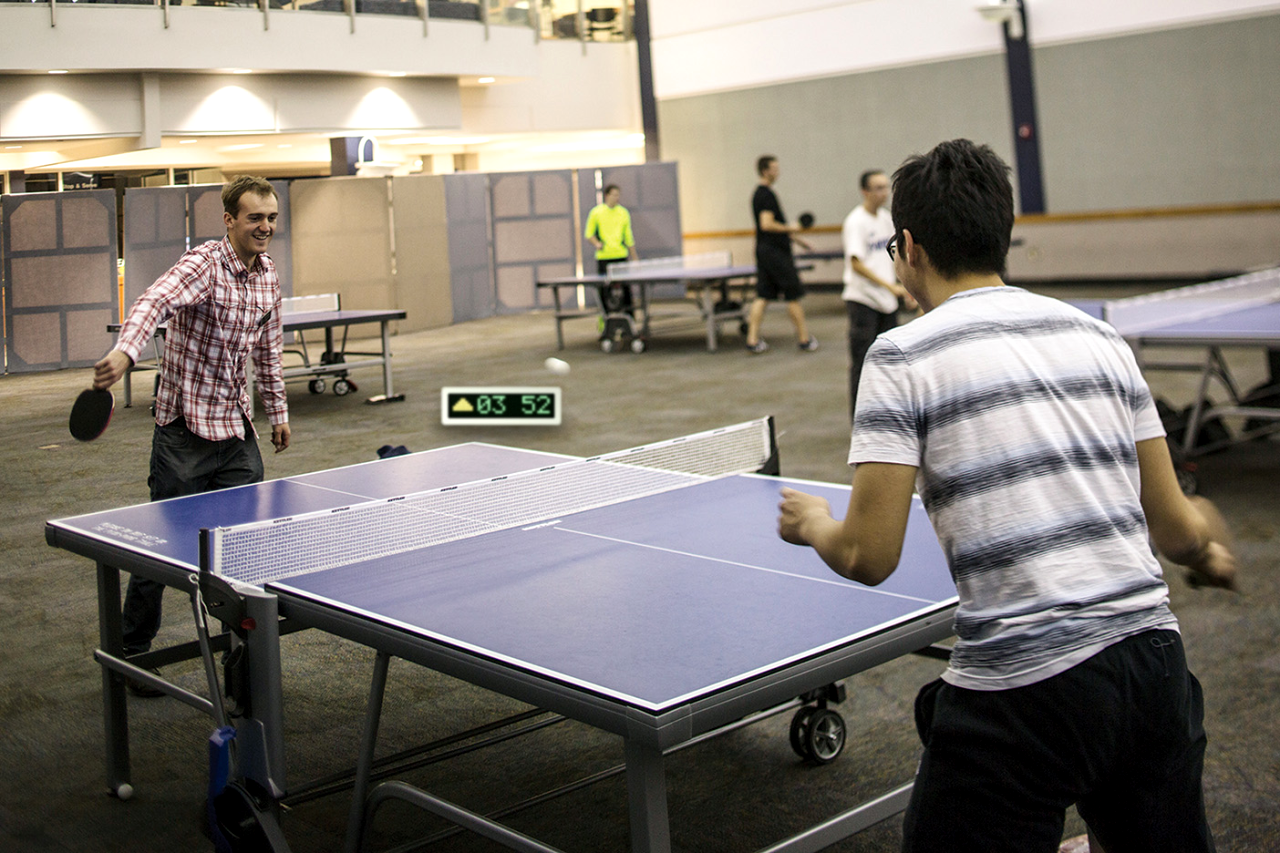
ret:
{"hour": 3, "minute": 52}
